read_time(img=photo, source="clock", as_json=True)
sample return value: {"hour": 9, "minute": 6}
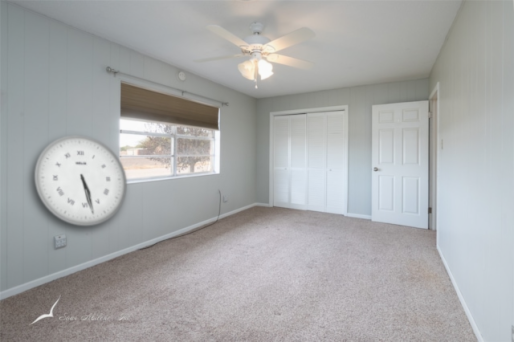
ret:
{"hour": 5, "minute": 28}
